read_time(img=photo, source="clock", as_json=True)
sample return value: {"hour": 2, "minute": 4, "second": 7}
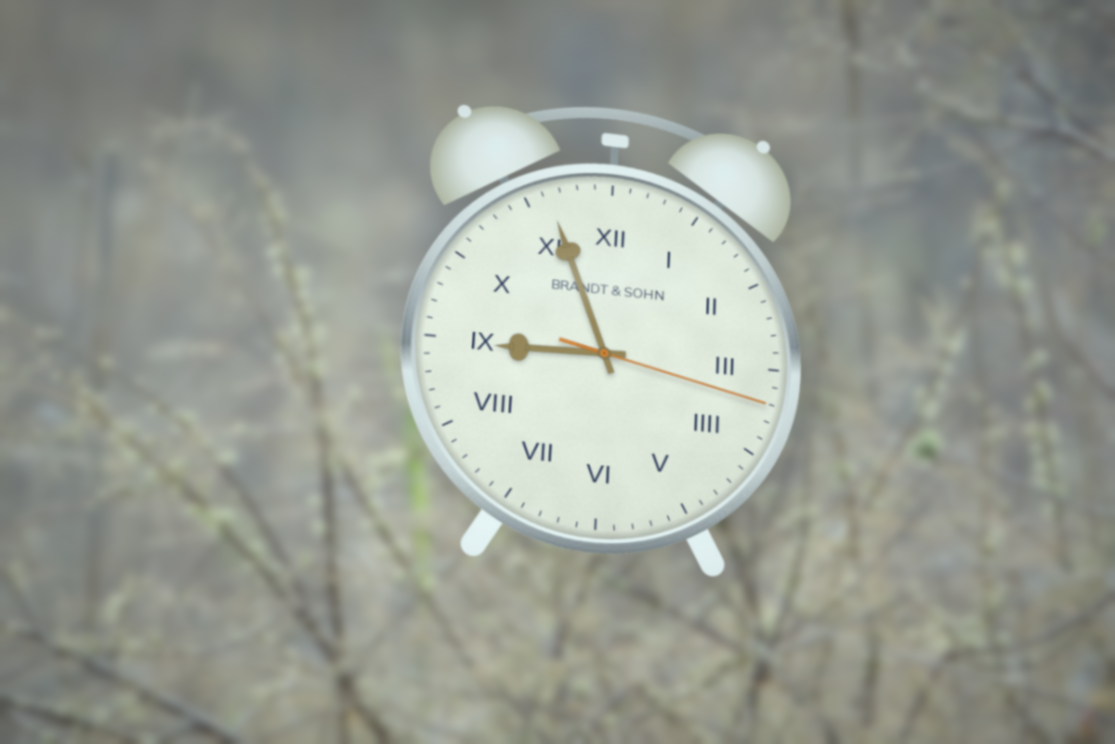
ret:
{"hour": 8, "minute": 56, "second": 17}
